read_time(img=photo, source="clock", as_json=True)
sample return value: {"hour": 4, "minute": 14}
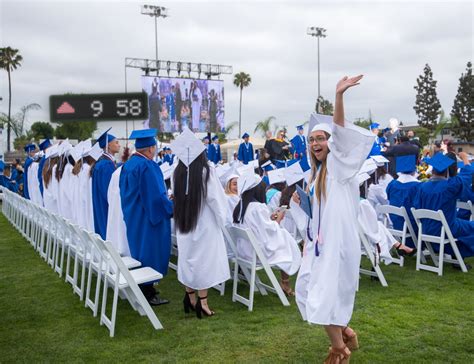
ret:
{"hour": 9, "minute": 58}
